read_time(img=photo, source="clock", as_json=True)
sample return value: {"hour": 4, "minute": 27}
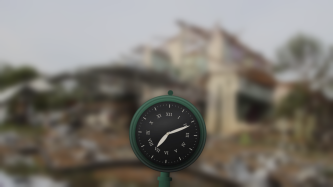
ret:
{"hour": 7, "minute": 11}
